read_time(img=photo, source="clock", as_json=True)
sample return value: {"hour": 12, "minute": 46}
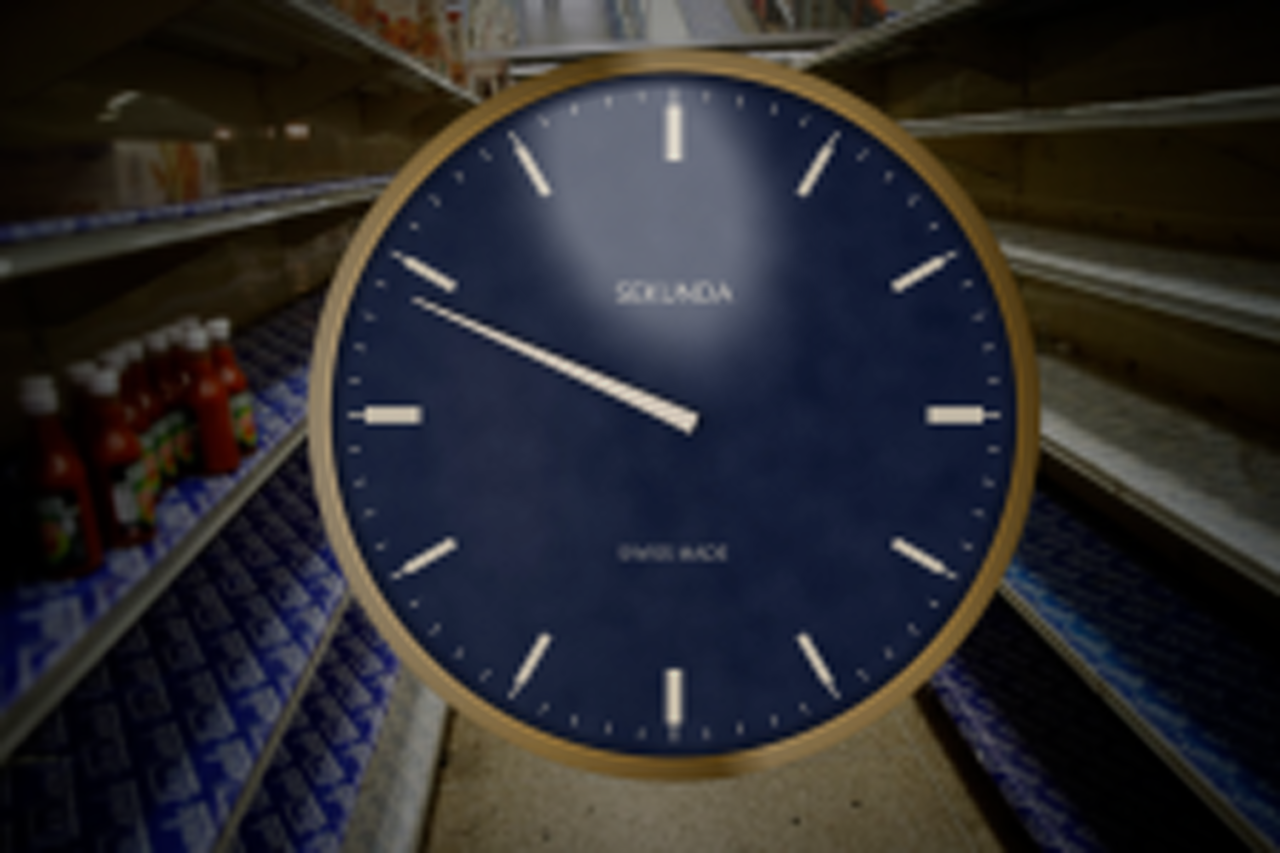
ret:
{"hour": 9, "minute": 49}
